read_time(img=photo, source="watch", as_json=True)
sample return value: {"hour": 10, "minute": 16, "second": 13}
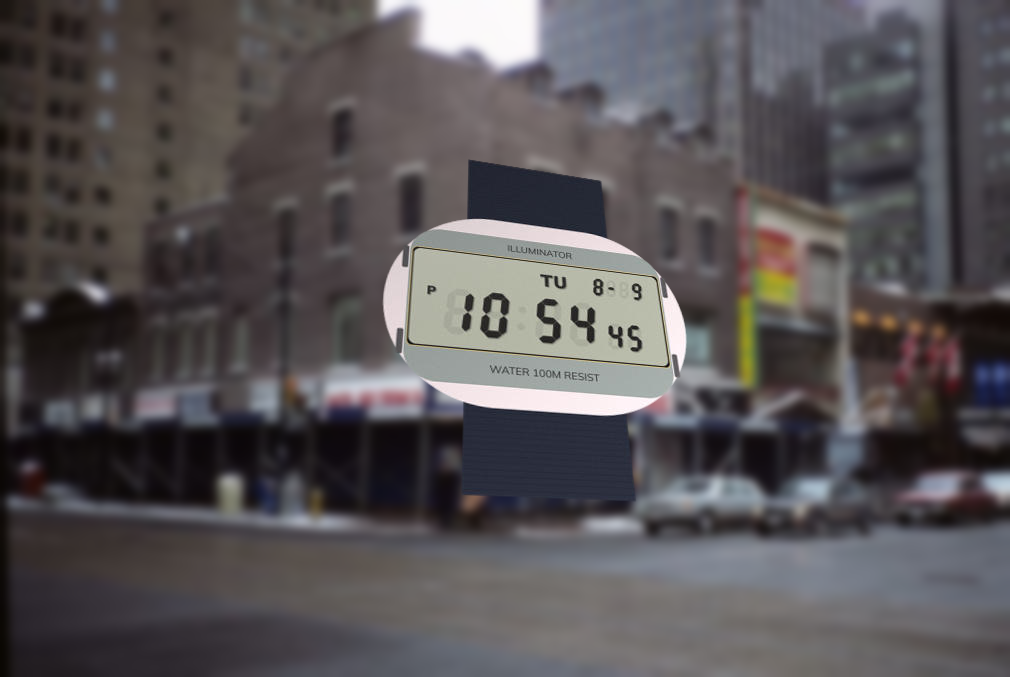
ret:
{"hour": 10, "minute": 54, "second": 45}
